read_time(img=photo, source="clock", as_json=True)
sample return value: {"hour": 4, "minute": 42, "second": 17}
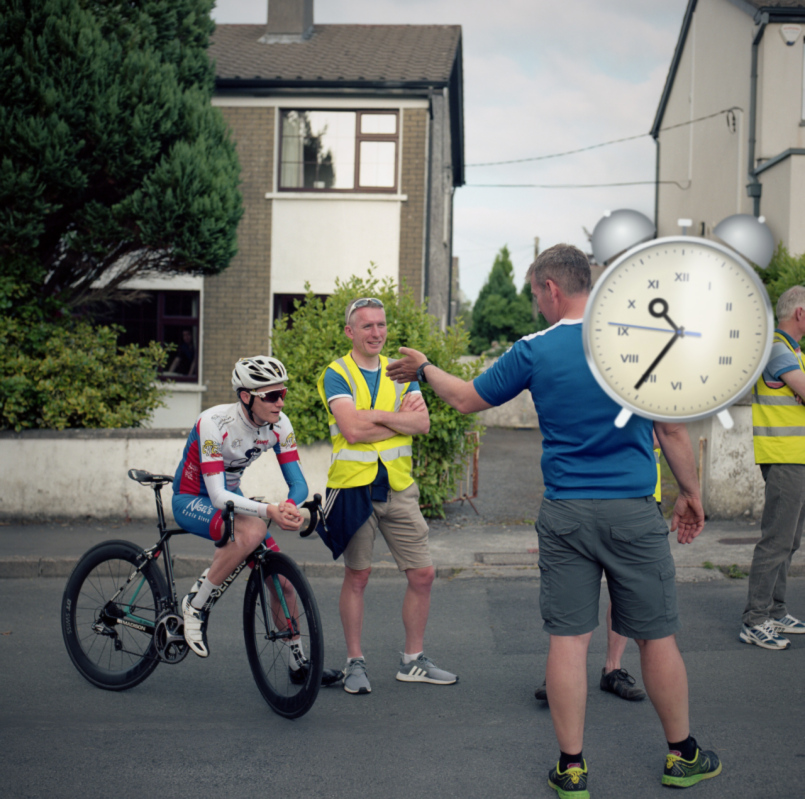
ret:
{"hour": 10, "minute": 35, "second": 46}
